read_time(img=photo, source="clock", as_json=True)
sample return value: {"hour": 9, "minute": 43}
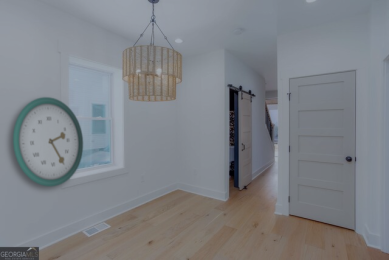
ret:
{"hour": 2, "minute": 25}
